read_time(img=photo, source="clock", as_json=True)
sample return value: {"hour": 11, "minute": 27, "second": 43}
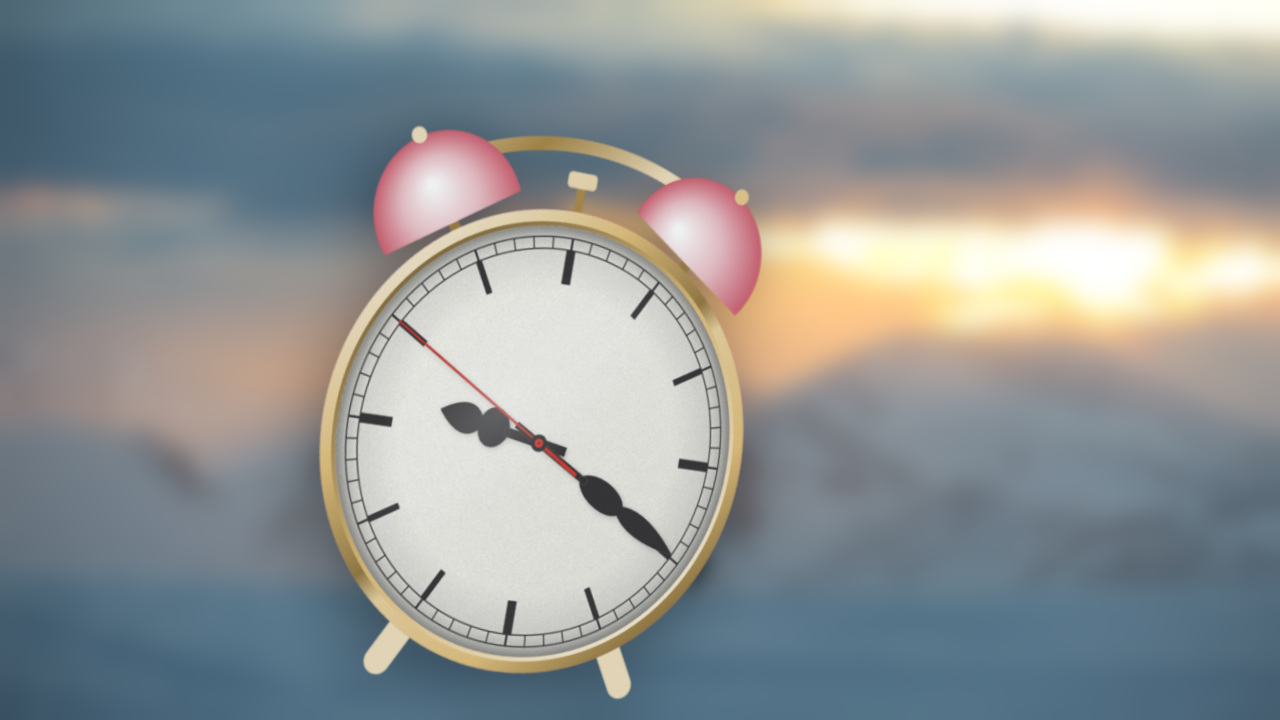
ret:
{"hour": 9, "minute": 19, "second": 50}
